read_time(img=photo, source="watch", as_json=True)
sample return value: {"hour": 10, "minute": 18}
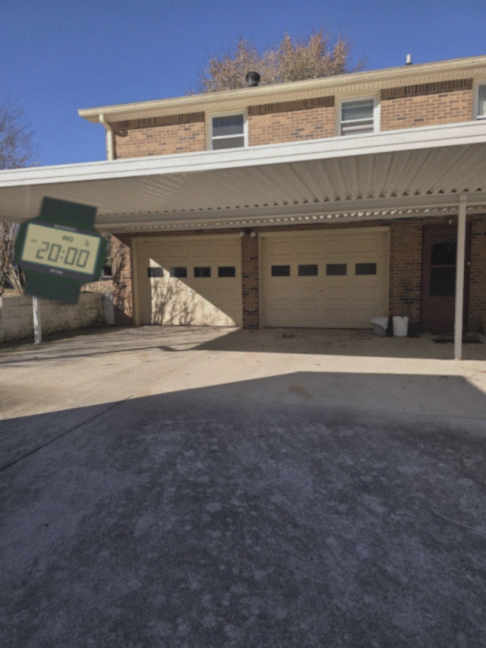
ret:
{"hour": 20, "minute": 0}
